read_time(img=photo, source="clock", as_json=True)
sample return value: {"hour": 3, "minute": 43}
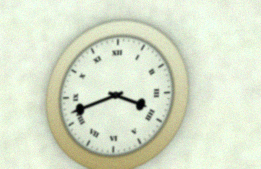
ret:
{"hour": 3, "minute": 42}
